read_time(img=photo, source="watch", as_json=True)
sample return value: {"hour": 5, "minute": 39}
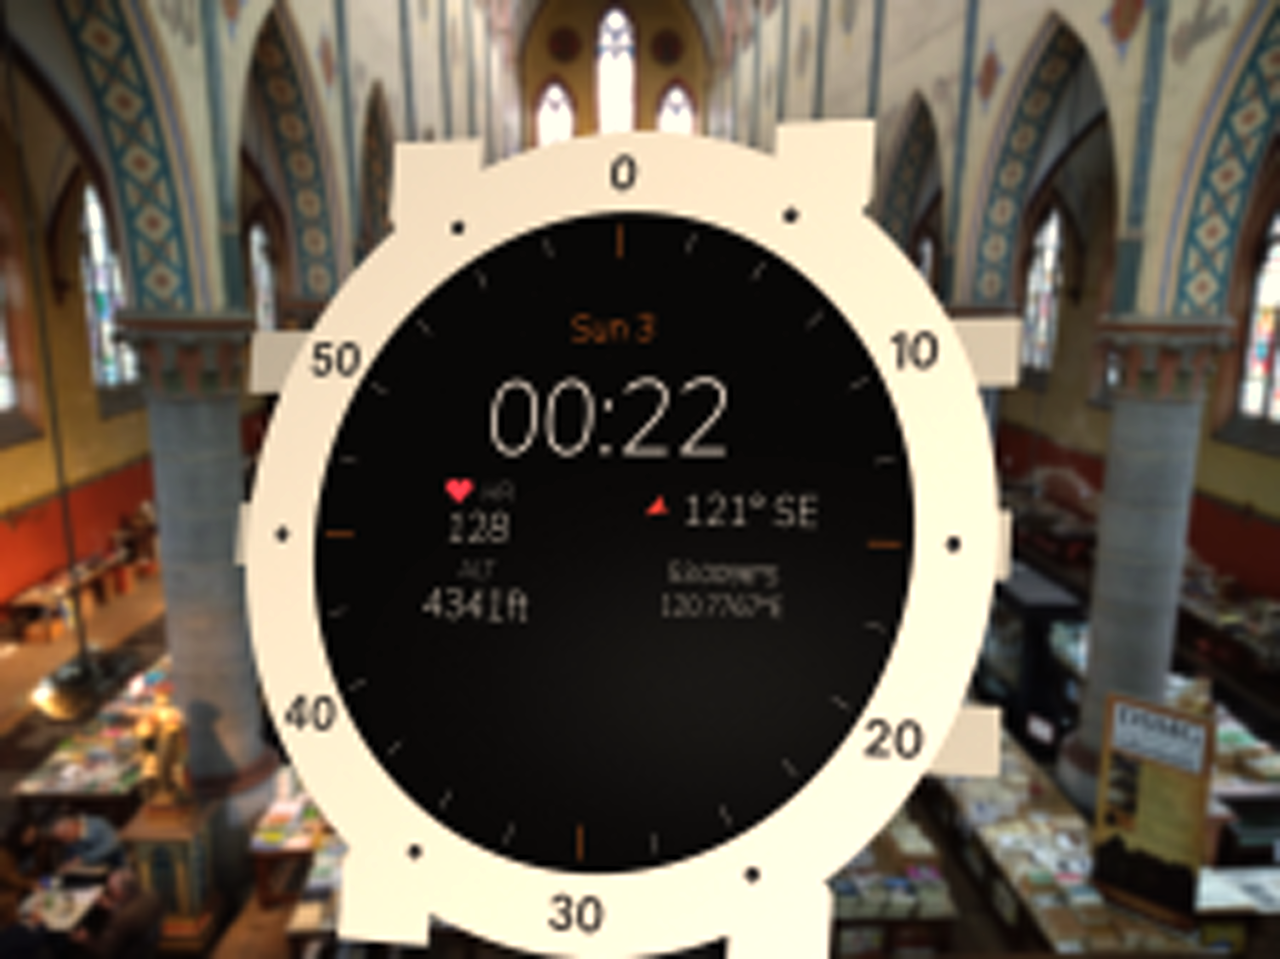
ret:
{"hour": 0, "minute": 22}
